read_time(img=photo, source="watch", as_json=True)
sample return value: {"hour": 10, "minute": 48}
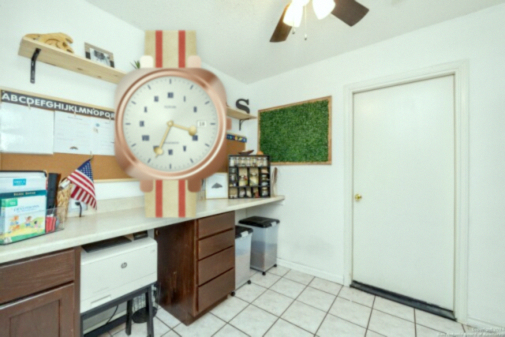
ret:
{"hour": 3, "minute": 34}
